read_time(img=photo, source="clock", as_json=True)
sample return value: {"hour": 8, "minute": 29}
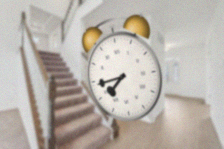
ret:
{"hour": 7, "minute": 44}
